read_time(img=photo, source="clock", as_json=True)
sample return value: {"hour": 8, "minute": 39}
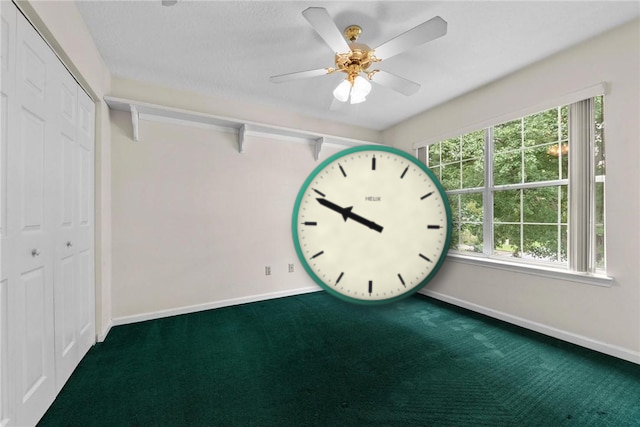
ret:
{"hour": 9, "minute": 49}
